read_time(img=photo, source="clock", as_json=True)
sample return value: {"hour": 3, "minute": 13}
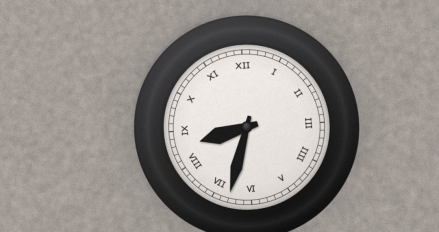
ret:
{"hour": 8, "minute": 33}
